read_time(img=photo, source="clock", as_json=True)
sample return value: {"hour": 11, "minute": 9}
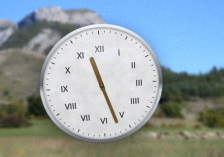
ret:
{"hour": 11, "minute": 27}
